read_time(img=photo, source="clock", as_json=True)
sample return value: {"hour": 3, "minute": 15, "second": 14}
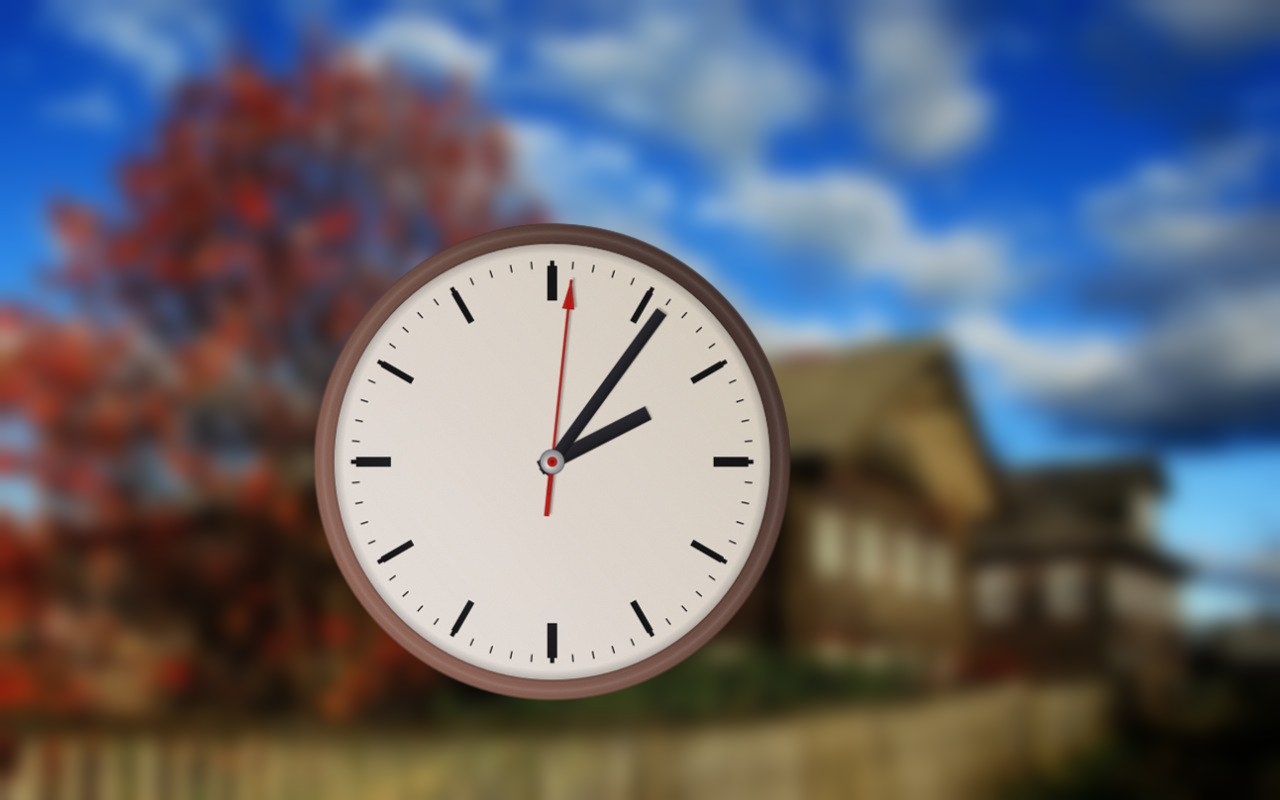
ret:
{"hour": 2, "minute": 6, "second": 1}
